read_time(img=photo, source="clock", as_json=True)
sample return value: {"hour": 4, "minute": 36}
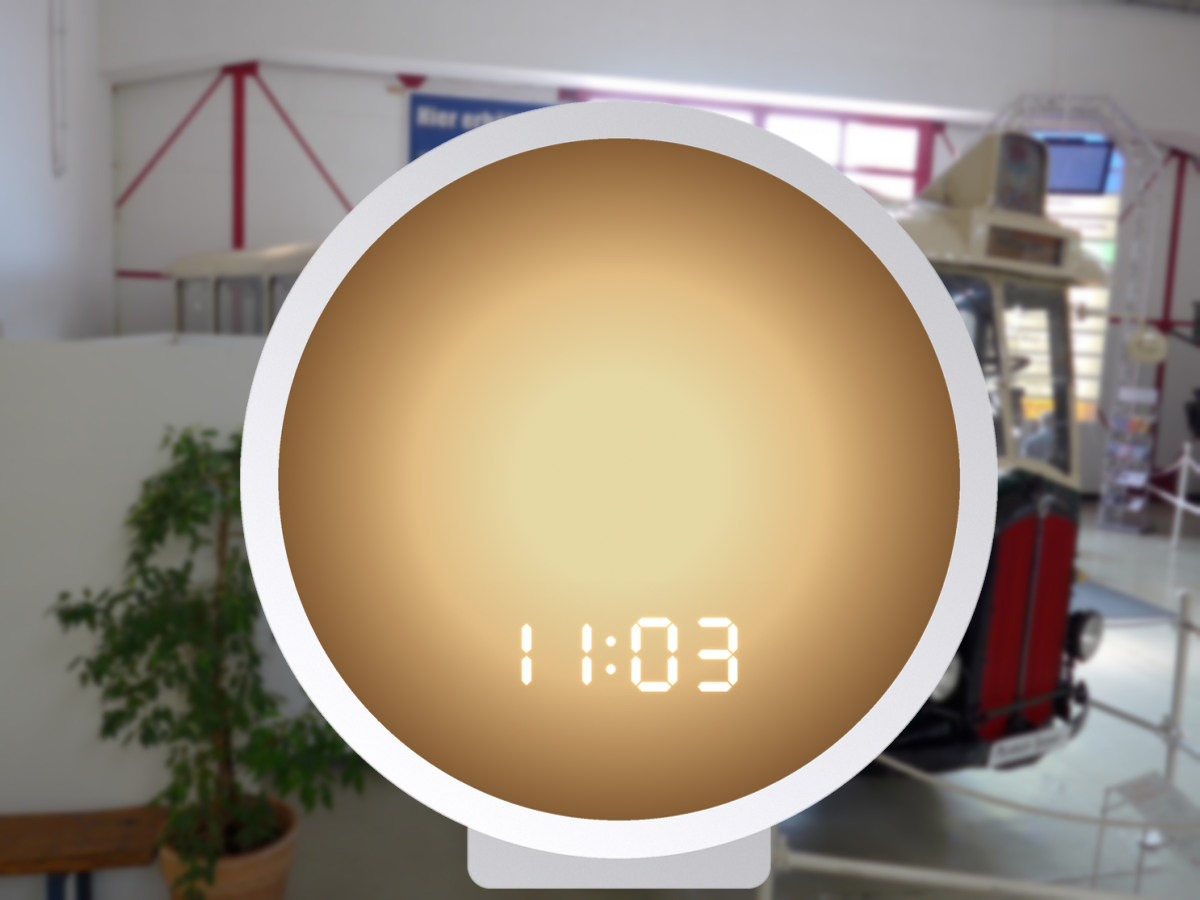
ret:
{"hour": 11, "minute": 3}
